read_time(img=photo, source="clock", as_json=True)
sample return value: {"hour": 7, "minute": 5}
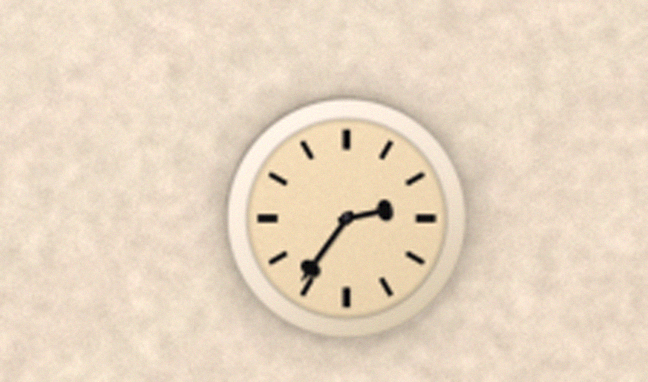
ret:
{"hour": 2, "minute": 36}
